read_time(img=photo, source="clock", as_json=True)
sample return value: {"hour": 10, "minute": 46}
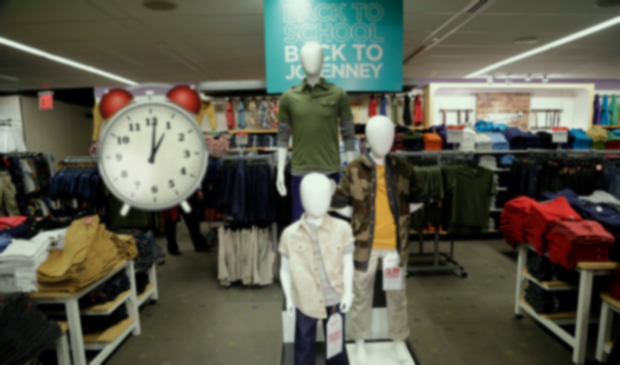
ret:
{"hour": 1, "minute": 1}
